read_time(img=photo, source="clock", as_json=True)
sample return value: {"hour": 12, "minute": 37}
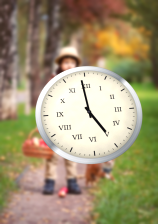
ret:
{"hour": 4, "minute": 59}
